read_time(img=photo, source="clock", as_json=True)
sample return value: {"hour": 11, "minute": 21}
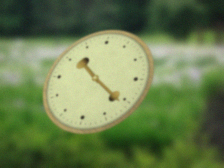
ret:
{"hour": 10, "minute": 21}
